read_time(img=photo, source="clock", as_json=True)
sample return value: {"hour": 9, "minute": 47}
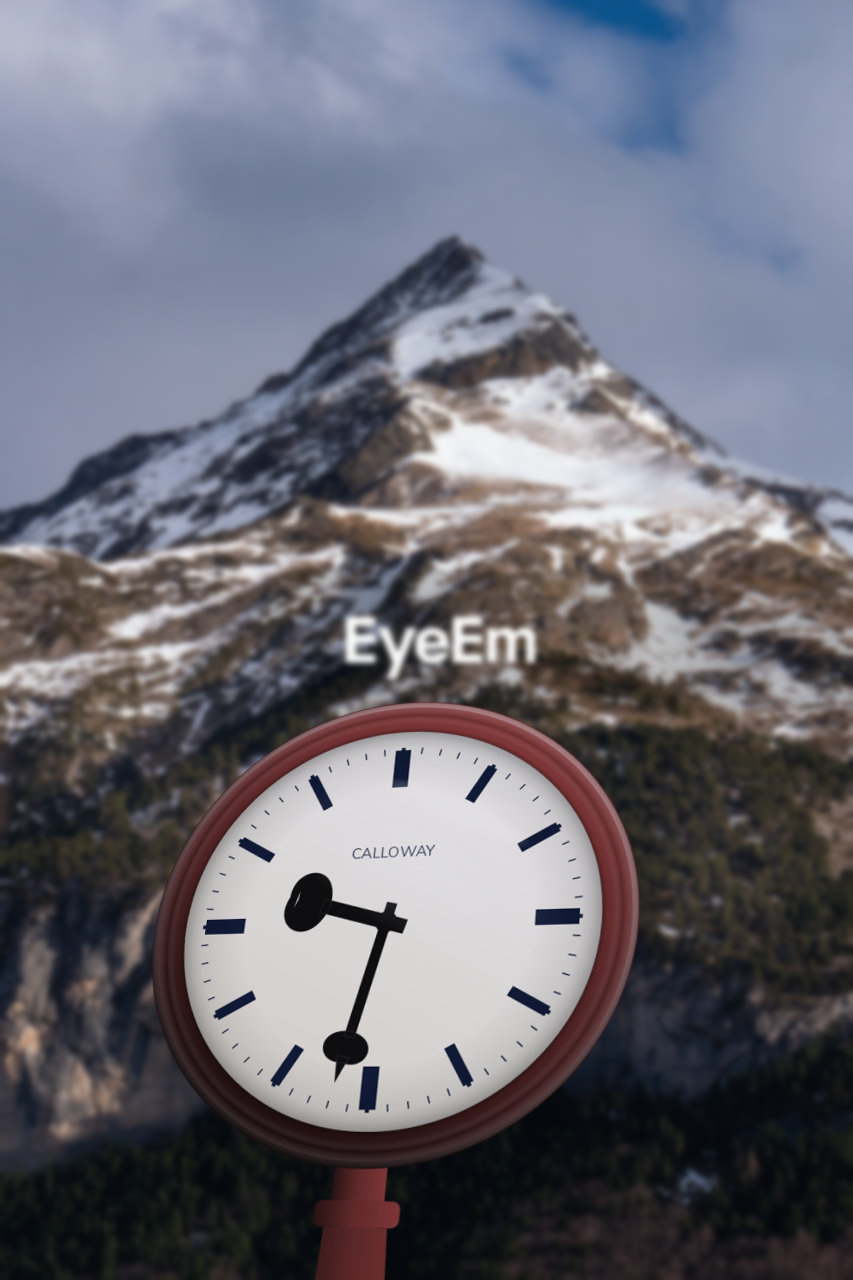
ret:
{"hour": 9, "minute": 32}
